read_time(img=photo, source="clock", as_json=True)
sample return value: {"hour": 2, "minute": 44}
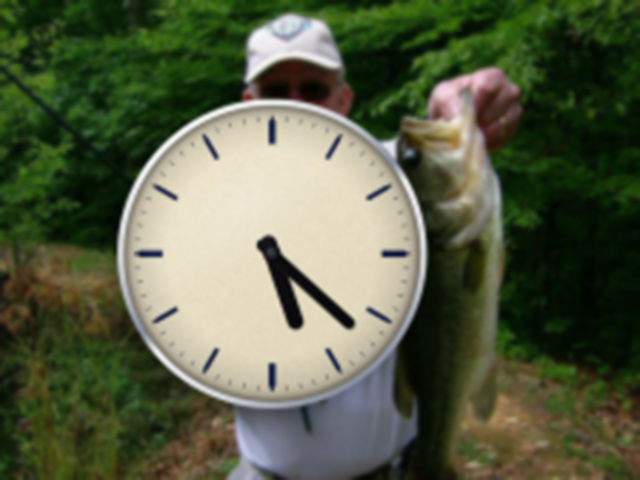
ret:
{"hour": 5, "minute": 22}
